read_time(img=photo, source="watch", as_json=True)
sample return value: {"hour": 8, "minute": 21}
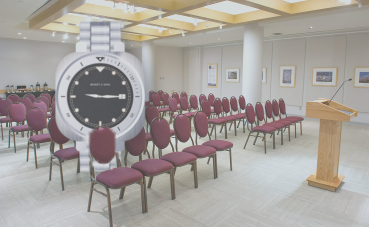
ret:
{"hour": 9, "minute": 15}
